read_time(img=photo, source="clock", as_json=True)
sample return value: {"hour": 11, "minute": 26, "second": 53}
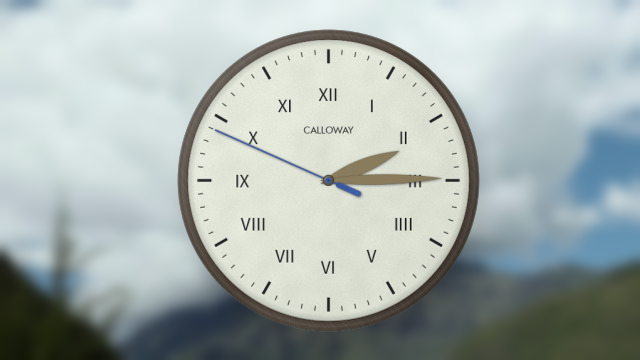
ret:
{"hour": 2, "minute": 14, "second": 49}
